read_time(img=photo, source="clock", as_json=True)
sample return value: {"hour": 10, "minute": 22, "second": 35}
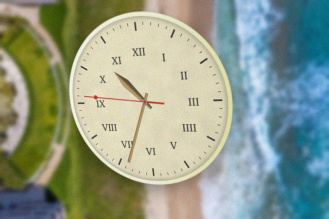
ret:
{"hour": 10, "minute": 33, "second": 46}
